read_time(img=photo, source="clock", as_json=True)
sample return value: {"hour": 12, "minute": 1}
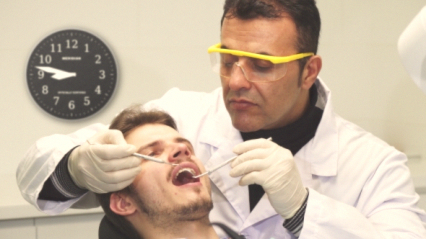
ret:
{"hour": 8, "minute": 47}
